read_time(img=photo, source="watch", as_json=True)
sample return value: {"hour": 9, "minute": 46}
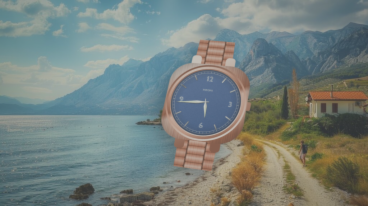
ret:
{"hour": 5, "minute": 44}
